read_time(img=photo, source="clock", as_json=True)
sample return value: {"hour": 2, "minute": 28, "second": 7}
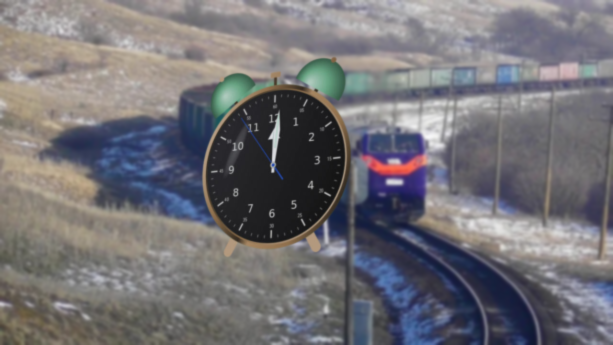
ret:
{"hour": 12, "minute": 0, "second": 54}
